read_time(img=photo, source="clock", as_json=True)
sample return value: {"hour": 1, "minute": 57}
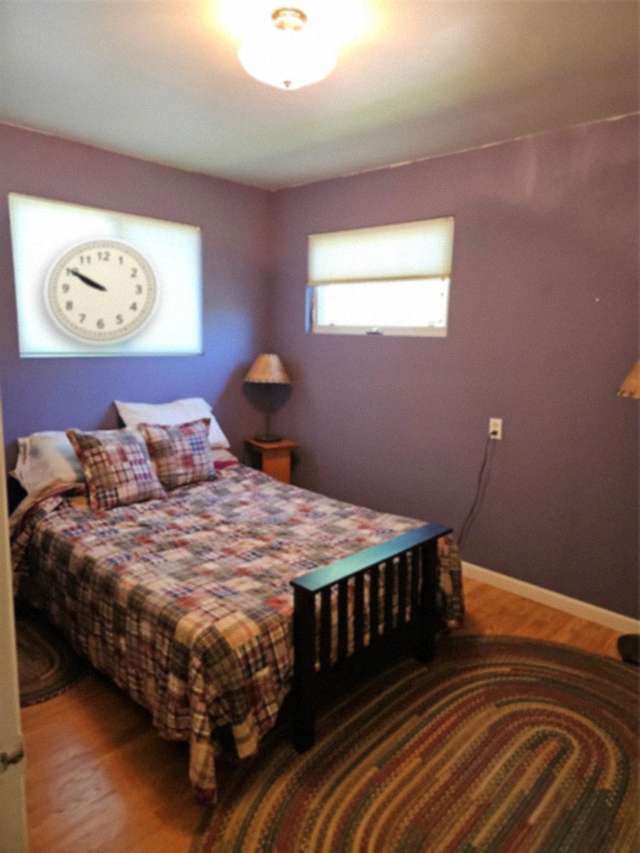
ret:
{"hour": 9, "minute": 50}
